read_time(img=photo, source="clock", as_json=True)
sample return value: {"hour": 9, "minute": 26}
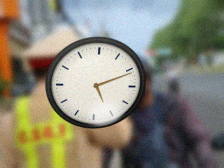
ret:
{"hour": 5, "minute": 11}
